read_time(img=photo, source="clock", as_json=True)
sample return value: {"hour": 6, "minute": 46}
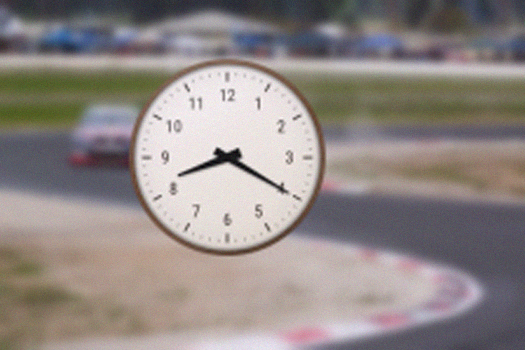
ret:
{"hour": 8, "minute": 20}
